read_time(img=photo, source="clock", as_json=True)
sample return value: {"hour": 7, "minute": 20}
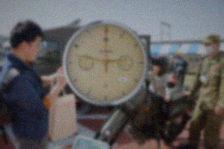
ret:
{"hour": 2, "minute": 47}
